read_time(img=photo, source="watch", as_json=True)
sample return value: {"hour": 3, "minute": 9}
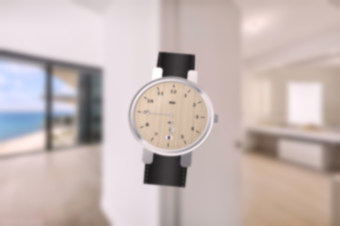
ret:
{"hour": 5, "minute": 45}
